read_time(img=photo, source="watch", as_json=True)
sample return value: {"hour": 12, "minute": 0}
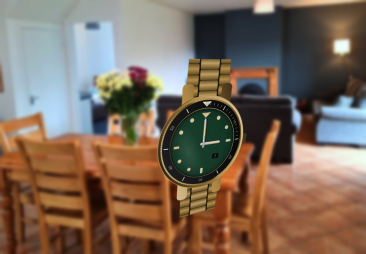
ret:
{"hour": 3, "minute": 0}
